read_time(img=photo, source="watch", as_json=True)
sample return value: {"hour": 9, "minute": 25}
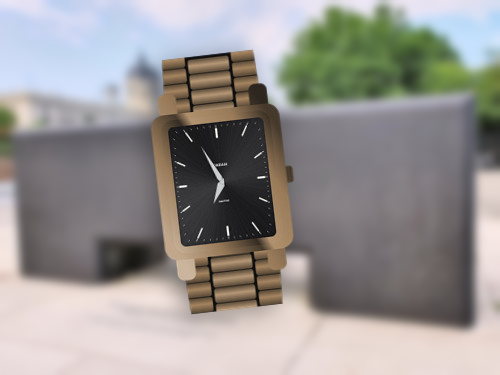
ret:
{"hour": 6, "minute": 56}
